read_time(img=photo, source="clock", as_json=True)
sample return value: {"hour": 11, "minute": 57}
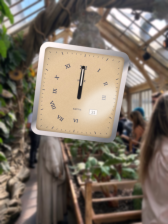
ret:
{"hour": 12, "minute": 0}
